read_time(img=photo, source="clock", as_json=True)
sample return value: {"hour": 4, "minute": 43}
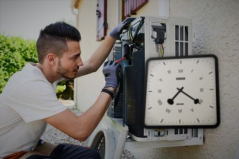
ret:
{"hour": 7, "minute": 21}
